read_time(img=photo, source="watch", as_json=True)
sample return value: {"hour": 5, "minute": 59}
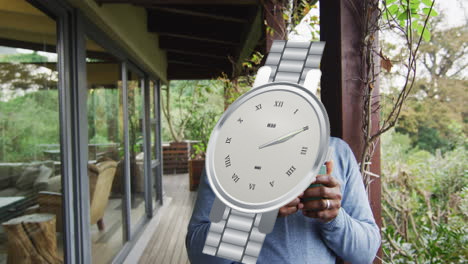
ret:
{"hour": 2, "minute": 10}
